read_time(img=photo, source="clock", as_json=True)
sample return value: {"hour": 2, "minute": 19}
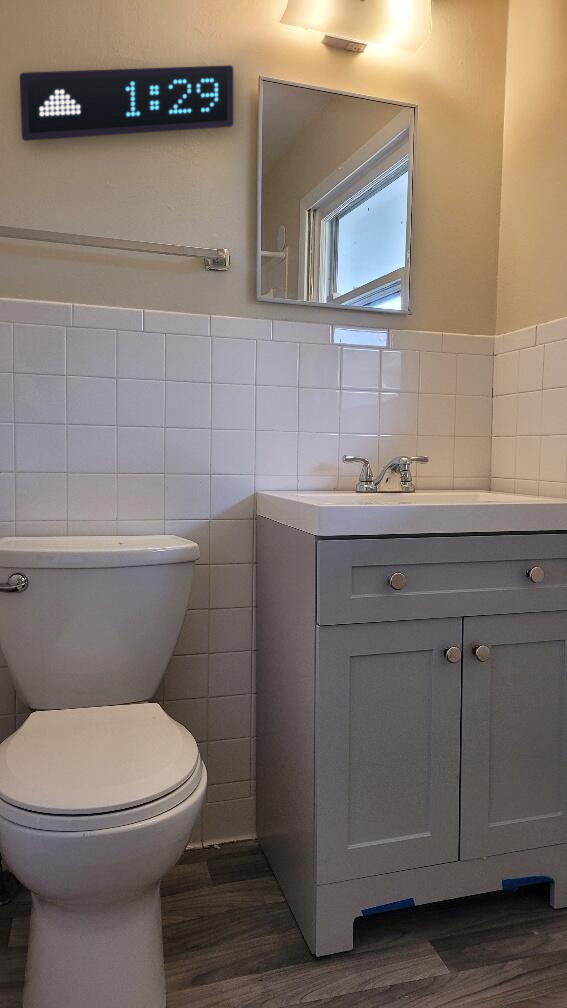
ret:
{"hour": 1, "minute": 29}
